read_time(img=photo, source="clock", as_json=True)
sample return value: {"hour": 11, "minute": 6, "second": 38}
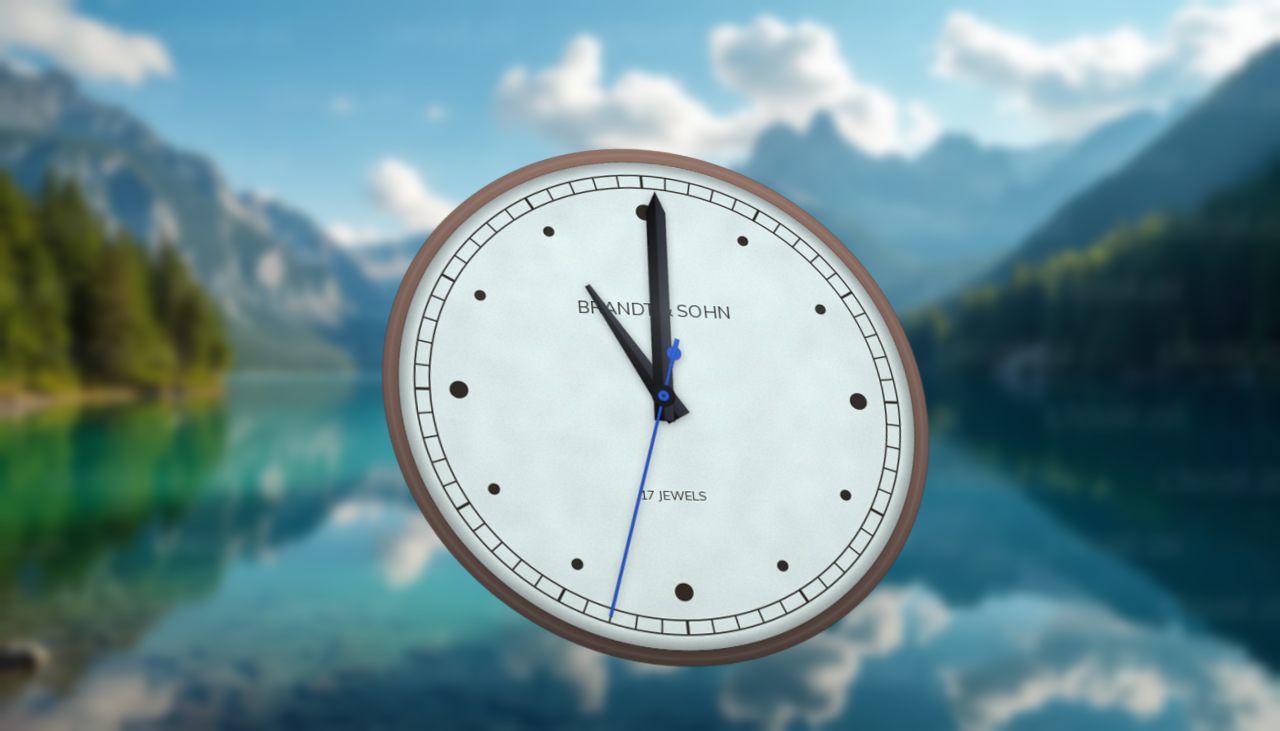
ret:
{"hour": 11, "minute": 0, "second": 33}
